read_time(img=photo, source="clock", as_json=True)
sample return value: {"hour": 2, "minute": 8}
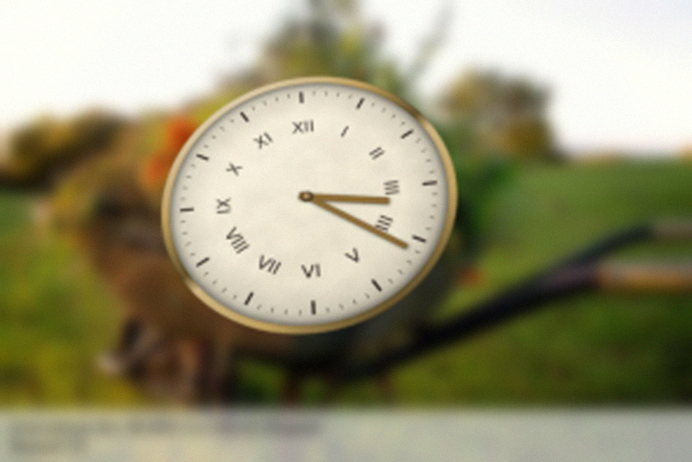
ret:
{"hour": 3, "minute": 21}
